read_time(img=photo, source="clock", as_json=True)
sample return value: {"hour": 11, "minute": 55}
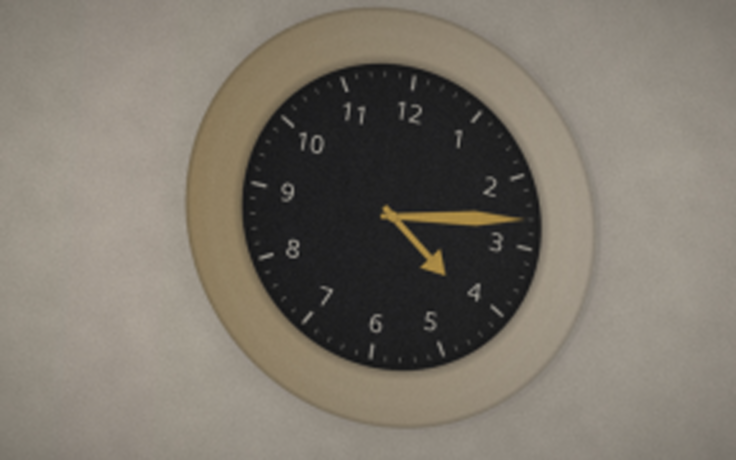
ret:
{"hour": 4, "minute": 13}
